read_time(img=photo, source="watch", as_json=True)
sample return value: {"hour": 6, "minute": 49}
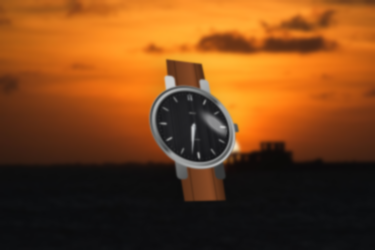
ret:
{"hour": 6, "minute": 32}
